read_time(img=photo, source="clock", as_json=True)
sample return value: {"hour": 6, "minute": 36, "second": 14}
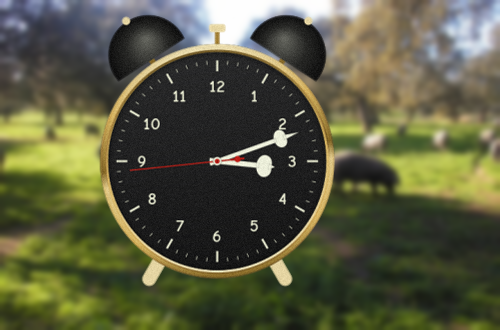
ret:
{"hour": 3, "minute": 11, "second": 44}
